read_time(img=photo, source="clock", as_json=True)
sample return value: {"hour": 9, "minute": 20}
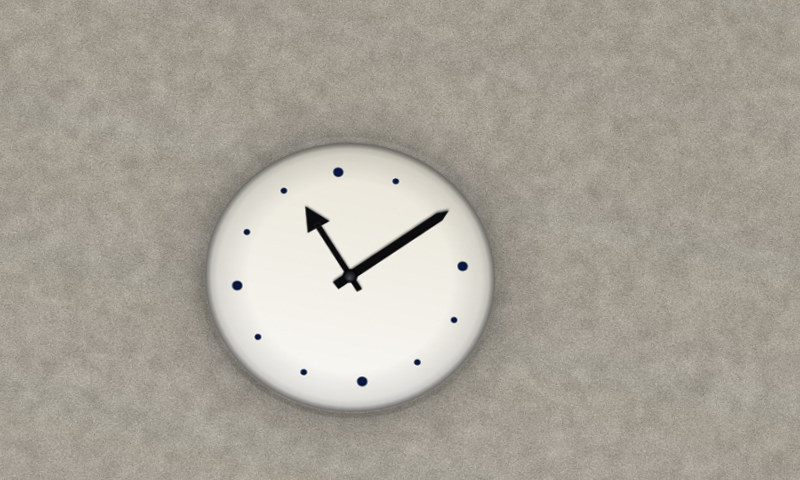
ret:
{"hour": 11, "minute": 10}
